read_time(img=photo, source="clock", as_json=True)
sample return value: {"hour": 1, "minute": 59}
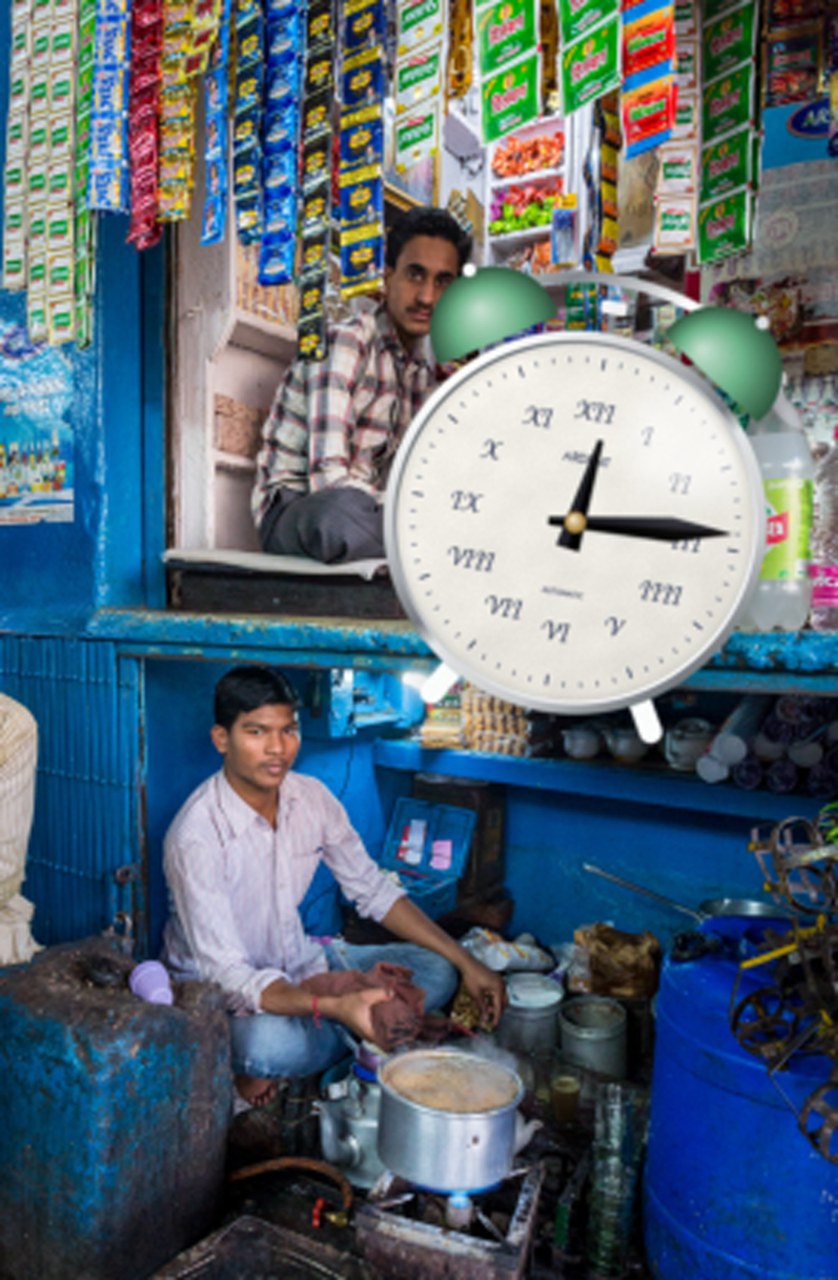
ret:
{"hour": 12, "minute": 14}
